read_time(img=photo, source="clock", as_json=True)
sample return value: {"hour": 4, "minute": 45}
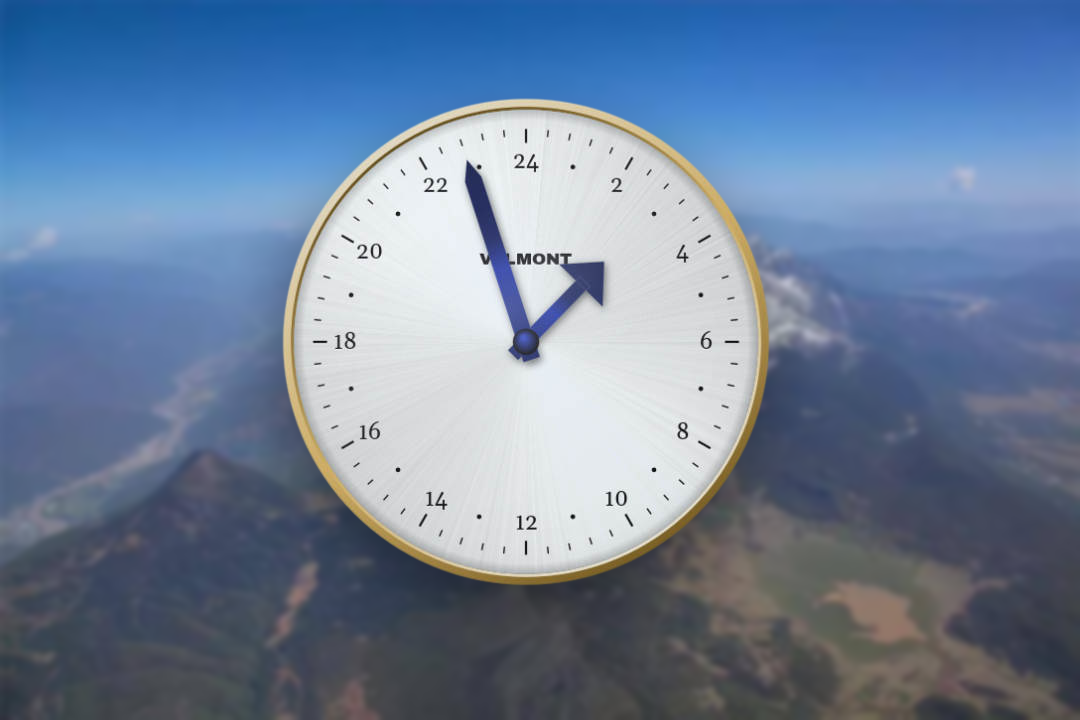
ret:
{"hour": 2, "minute": 57}
